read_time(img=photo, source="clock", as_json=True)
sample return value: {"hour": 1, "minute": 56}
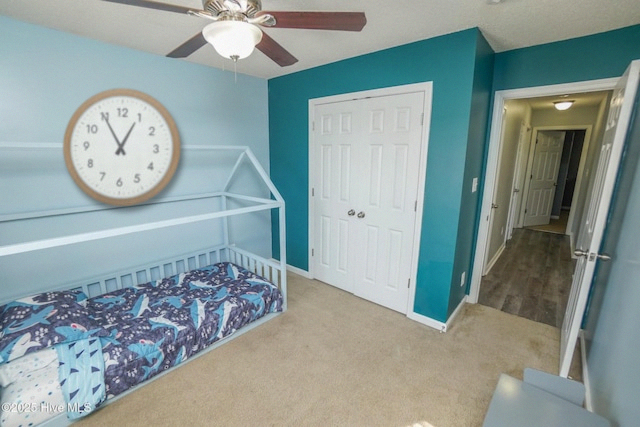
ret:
{"hour": 12, "minute": 55}
